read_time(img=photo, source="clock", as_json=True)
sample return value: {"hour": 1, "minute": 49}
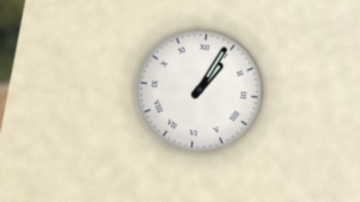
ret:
{"hour": 1, "minute": 4}
